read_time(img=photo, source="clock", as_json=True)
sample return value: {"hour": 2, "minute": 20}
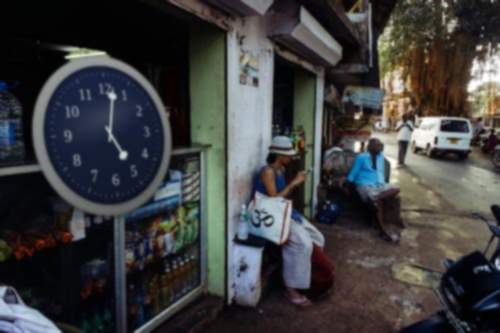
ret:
{"hour": 5, "minute": 2}
